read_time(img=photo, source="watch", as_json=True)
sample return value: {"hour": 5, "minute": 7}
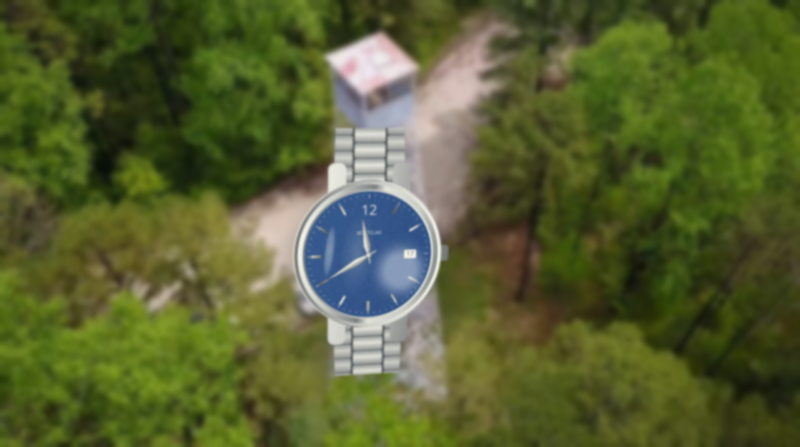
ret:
{"hour": 11, "minute": 40}
